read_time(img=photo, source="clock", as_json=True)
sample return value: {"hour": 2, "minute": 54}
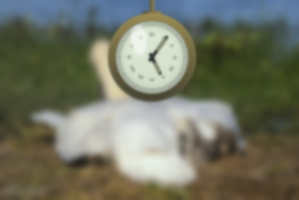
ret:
{"hour": 5, "minute": 6}
